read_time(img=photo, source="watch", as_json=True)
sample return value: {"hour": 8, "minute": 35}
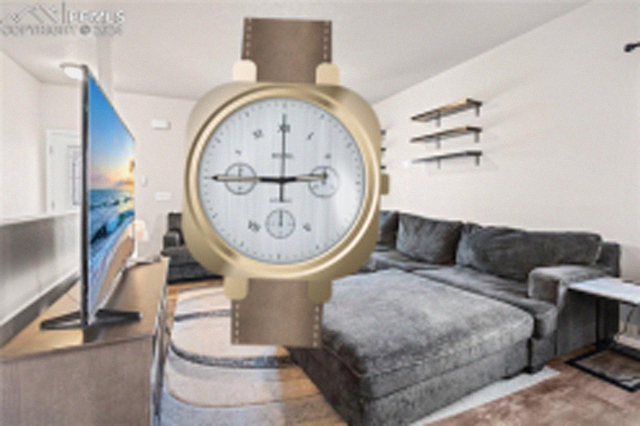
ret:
{"hour": 2, "minute": 45}
